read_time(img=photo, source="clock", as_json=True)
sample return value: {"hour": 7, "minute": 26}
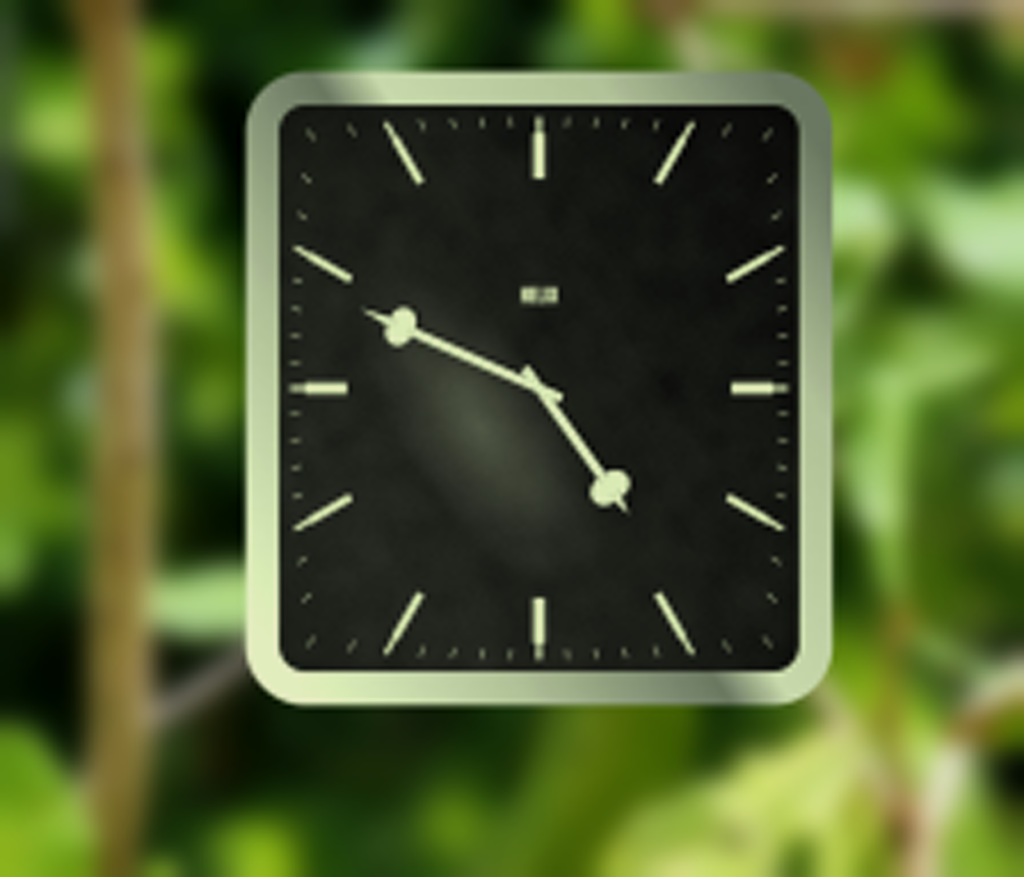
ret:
{"hour": 4, "minute": 49}
